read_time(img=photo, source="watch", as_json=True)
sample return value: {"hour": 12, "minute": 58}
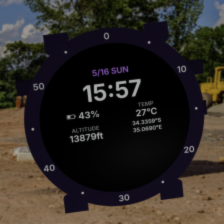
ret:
{"hour": 15, "minute": 57}
